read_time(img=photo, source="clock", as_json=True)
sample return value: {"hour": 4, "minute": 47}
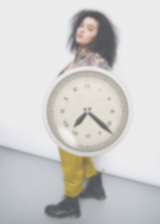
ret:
{"hour": 7, "minute": 22}
